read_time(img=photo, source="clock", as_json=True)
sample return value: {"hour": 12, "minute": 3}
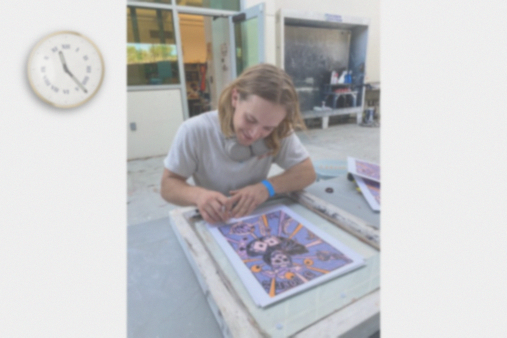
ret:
{"hour": 11, "minute": 23}
